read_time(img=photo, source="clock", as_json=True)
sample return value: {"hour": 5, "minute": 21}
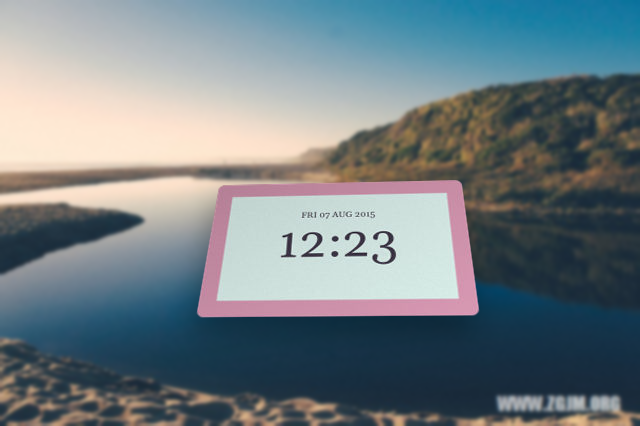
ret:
{"hour": 12, "minute": 23}
